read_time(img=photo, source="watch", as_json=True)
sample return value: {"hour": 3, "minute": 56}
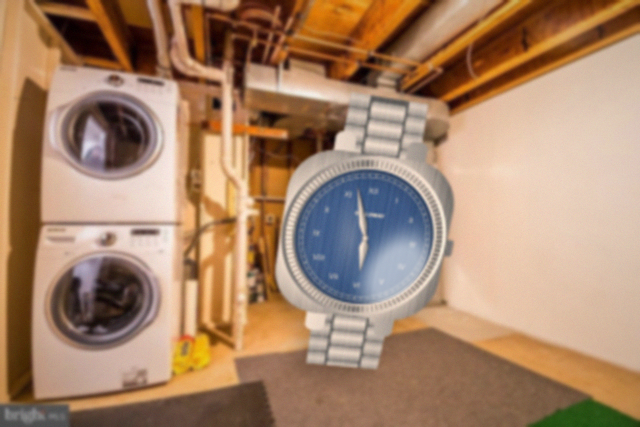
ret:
{"hour": 5, "minute": 57}
